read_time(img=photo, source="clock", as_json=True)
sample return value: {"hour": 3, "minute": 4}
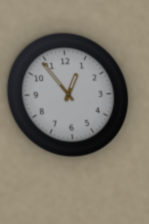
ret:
{"hour": 12, "minute": 54}
